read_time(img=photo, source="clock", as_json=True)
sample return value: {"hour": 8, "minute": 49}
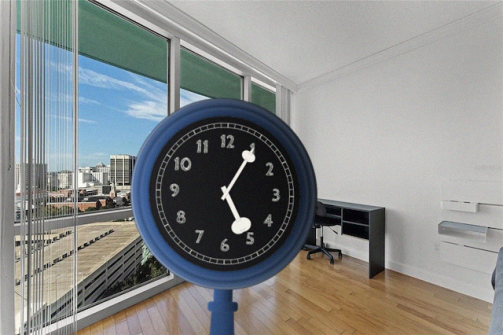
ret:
{"hour": 5, "minute": 5}
